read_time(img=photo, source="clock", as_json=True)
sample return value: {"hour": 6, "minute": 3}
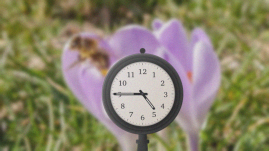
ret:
{"hour": 4, "minute": 45}
